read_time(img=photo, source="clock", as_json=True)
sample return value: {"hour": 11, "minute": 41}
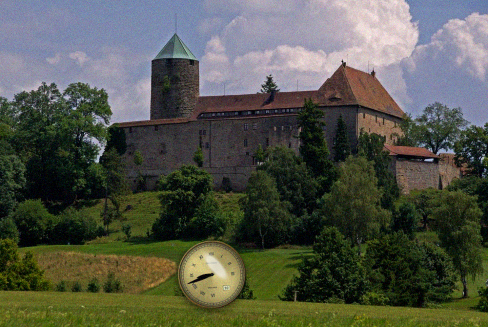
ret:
{"hour": 8, "minute": 42}
